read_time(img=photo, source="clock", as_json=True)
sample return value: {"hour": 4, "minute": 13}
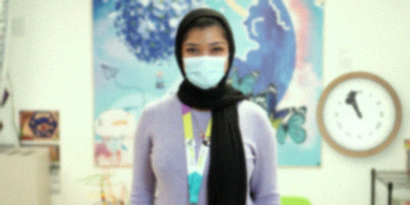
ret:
{"hour": 10, "minute": 57}
